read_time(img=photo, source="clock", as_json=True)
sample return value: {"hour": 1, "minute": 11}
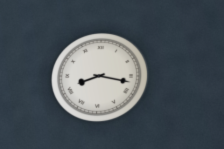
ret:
{"hour": 8, "minute": 17}
